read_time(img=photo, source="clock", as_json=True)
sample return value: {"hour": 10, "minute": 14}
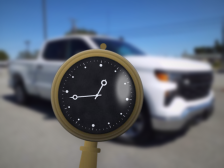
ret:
{"hour": 12, "minute": 43}
